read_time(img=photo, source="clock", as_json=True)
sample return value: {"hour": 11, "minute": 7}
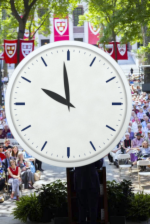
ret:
{"hour": 9, "minute": 59}
